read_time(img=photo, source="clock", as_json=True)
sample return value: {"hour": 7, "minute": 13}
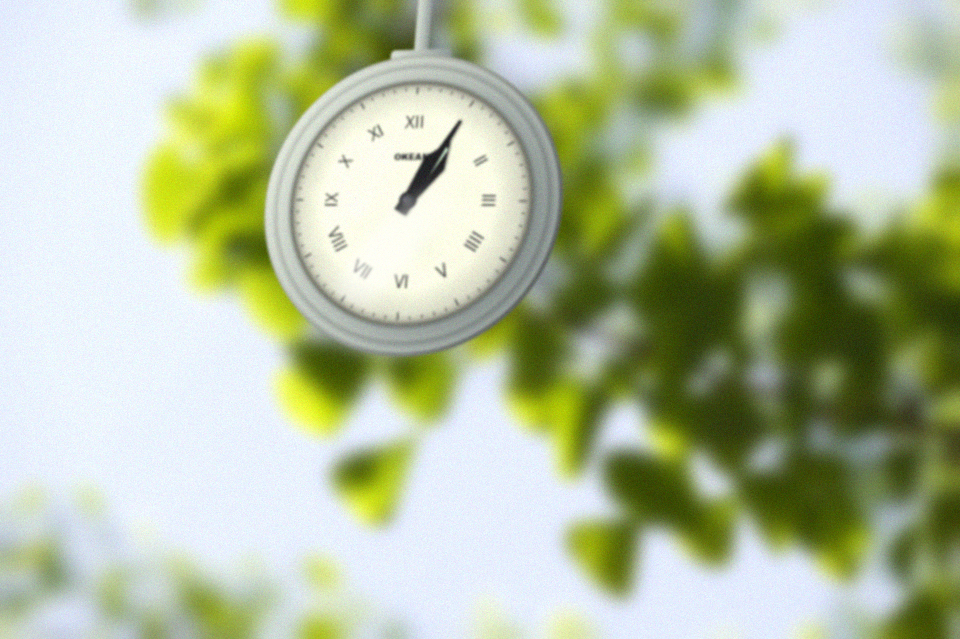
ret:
{"hour": 1, "minute": 5}
